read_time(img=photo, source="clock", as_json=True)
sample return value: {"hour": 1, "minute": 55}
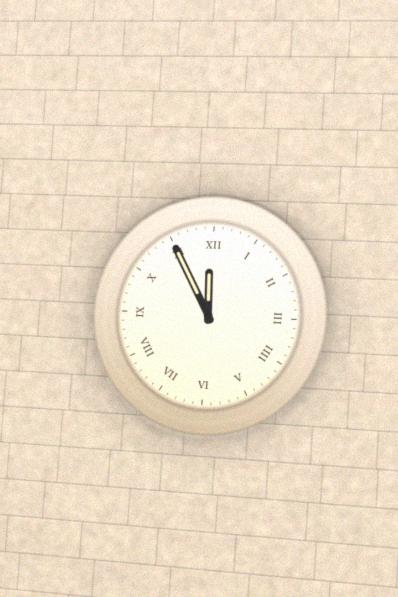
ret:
{"hour": 11, "minute": 55}
